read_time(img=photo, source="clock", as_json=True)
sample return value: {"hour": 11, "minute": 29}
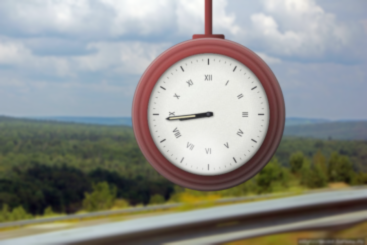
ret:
{"hour": 8, "minute": 44}
